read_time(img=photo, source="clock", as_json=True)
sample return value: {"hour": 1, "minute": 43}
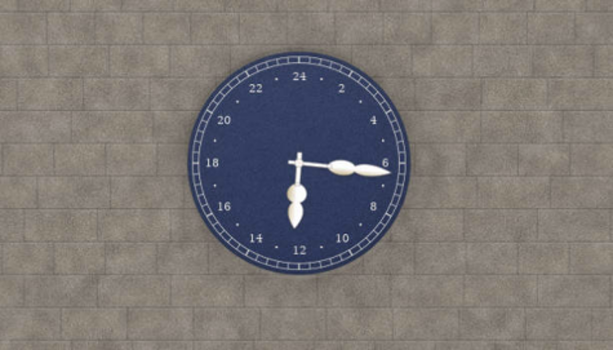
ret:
{"hour": 12, "minute": 16}
